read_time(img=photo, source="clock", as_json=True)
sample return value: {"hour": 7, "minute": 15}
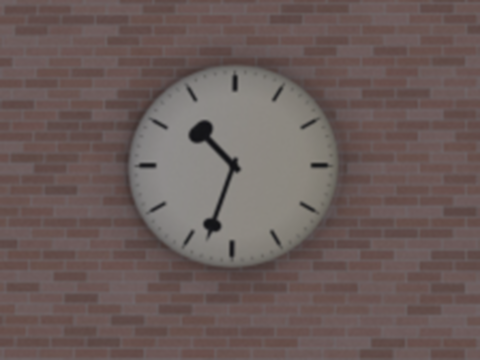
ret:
{"hour": 10, "minute": 33}
